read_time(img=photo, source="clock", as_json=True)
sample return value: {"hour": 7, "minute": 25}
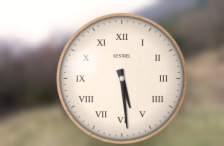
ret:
{"hour": 5, "minute": 29}
